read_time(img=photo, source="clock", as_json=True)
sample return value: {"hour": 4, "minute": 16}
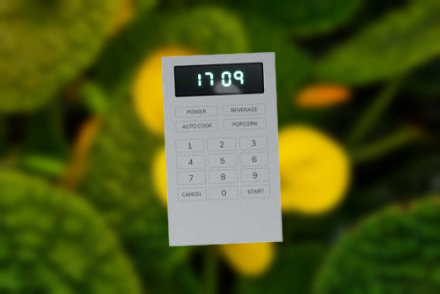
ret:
{"hour": 17, "minute": 9}
